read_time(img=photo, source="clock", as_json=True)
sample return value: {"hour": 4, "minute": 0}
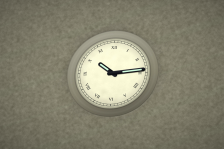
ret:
{"hour": 10, "minute": 14}
